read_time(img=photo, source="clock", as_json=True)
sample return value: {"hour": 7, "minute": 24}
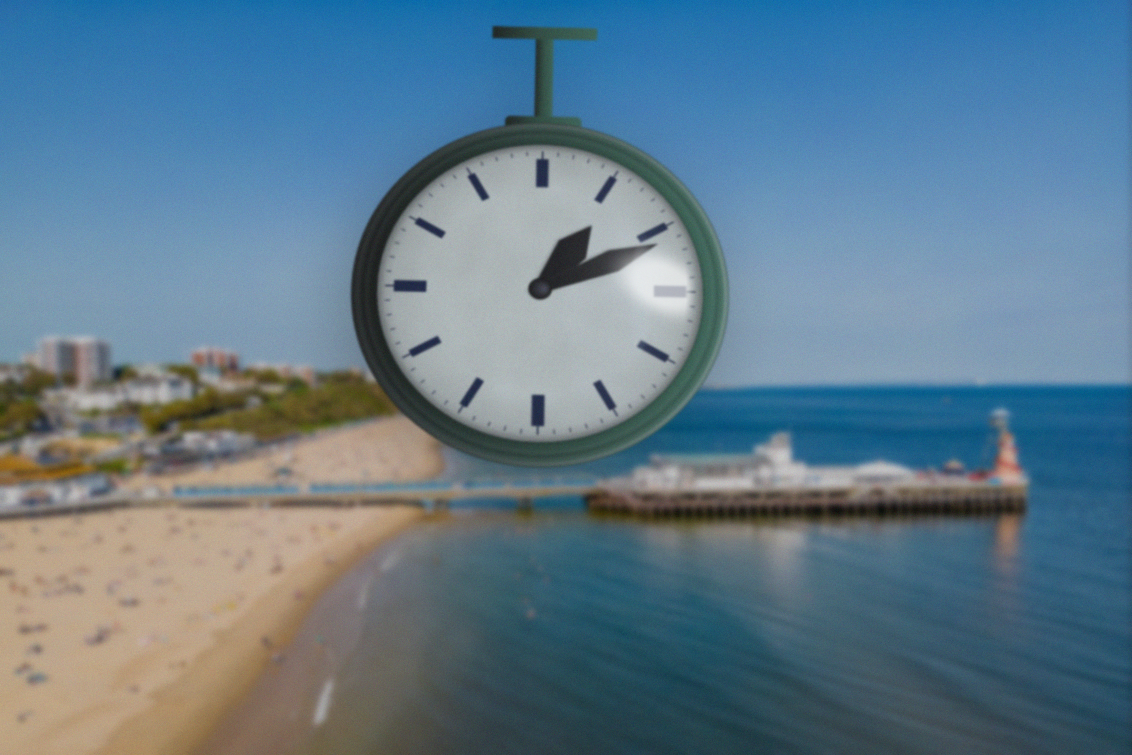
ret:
{"hour": 1, "minute": 11}
